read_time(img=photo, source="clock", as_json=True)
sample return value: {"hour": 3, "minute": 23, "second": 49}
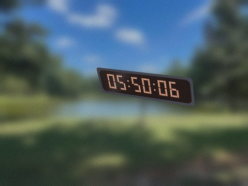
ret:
{"hour": 5, "minute": 50, "second": 6}
